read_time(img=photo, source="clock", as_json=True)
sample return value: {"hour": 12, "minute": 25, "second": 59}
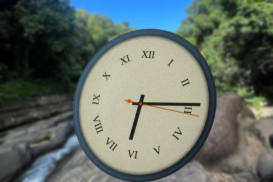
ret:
{"hour": 6, "minute": 14, "second": 16}
